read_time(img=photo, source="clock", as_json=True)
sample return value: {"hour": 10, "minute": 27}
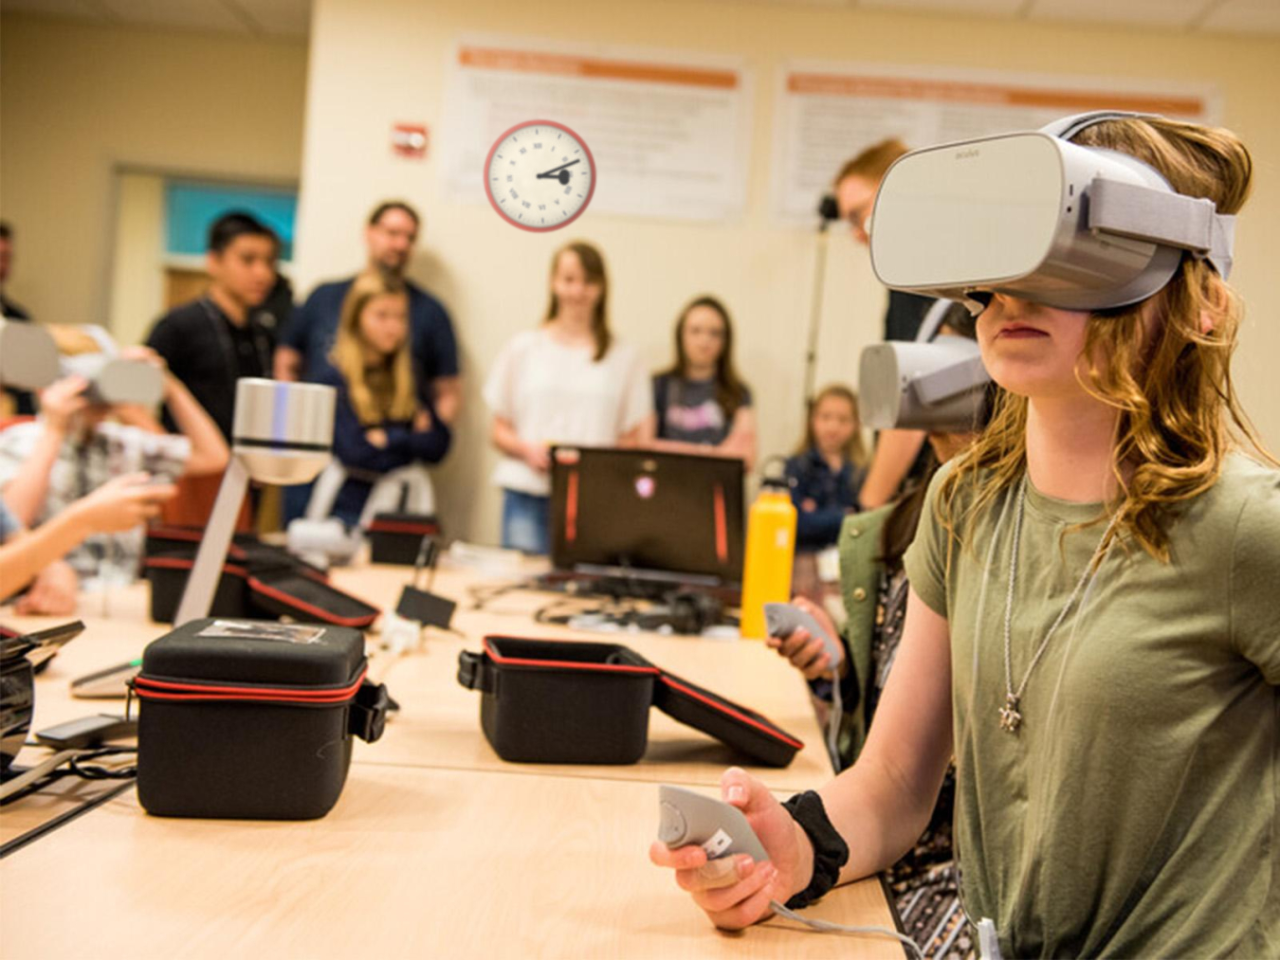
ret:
{"hour": 3, "minute": 12}
